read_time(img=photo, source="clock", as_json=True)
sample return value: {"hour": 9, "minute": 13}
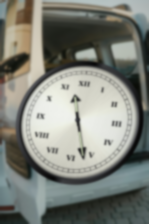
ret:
{"hour": 11, "minute": 27}
